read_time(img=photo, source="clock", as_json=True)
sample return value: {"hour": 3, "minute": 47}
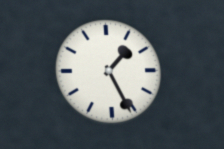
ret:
{"hour": 1, "minute": 26}
